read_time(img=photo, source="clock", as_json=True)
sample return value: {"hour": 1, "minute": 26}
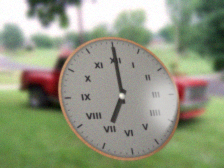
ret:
{"hour": 7, "minute": 0}
